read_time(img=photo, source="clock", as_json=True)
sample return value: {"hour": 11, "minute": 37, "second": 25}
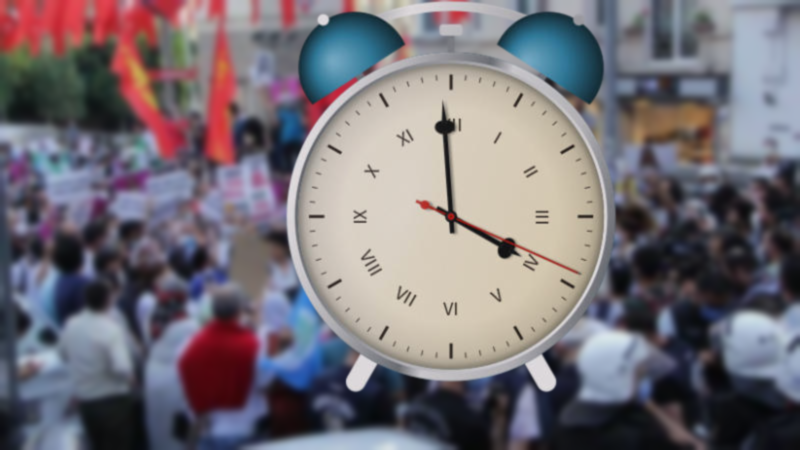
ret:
{"hour": 3, "minute": 59, "second": 19}
